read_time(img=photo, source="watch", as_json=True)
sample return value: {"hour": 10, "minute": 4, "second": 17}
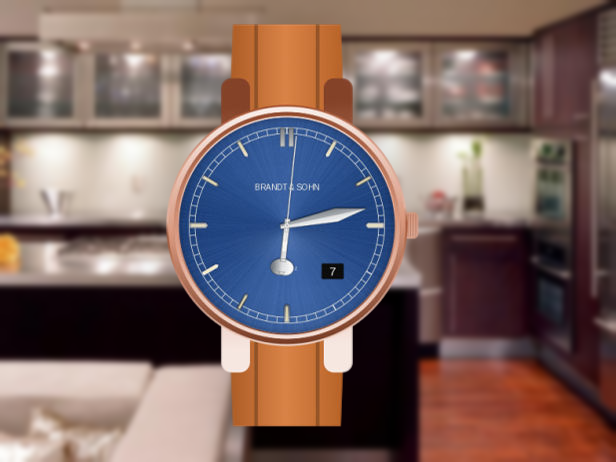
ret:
{"hour": 6, "minute": 13, "second": 1}
